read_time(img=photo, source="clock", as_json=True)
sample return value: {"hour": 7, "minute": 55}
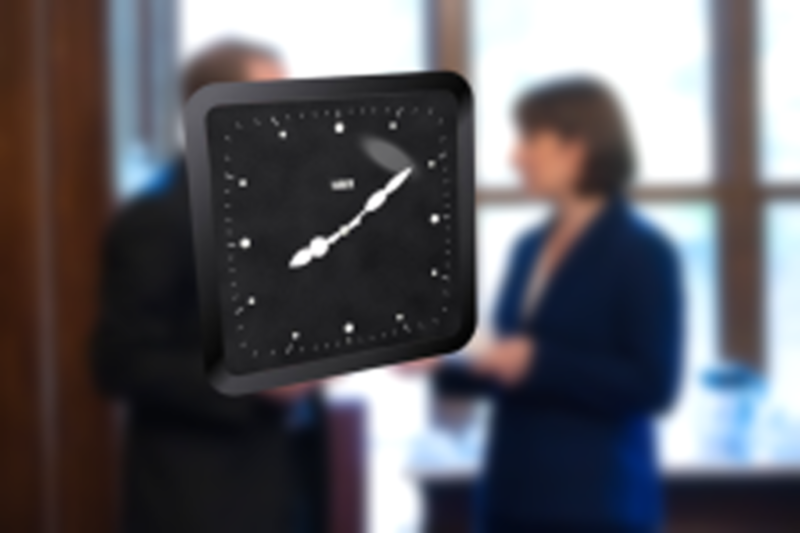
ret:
{"hour": 8, "minute": 9}
